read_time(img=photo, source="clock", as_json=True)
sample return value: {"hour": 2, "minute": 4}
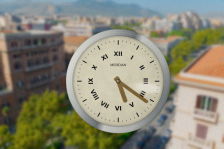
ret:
{"hour": 5, "minute": 21}
